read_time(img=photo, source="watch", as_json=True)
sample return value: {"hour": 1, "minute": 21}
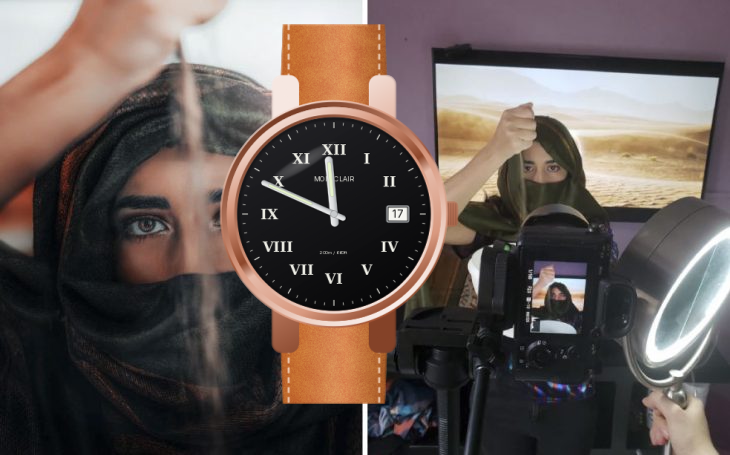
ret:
{"hour": 11, "minute": 49}
